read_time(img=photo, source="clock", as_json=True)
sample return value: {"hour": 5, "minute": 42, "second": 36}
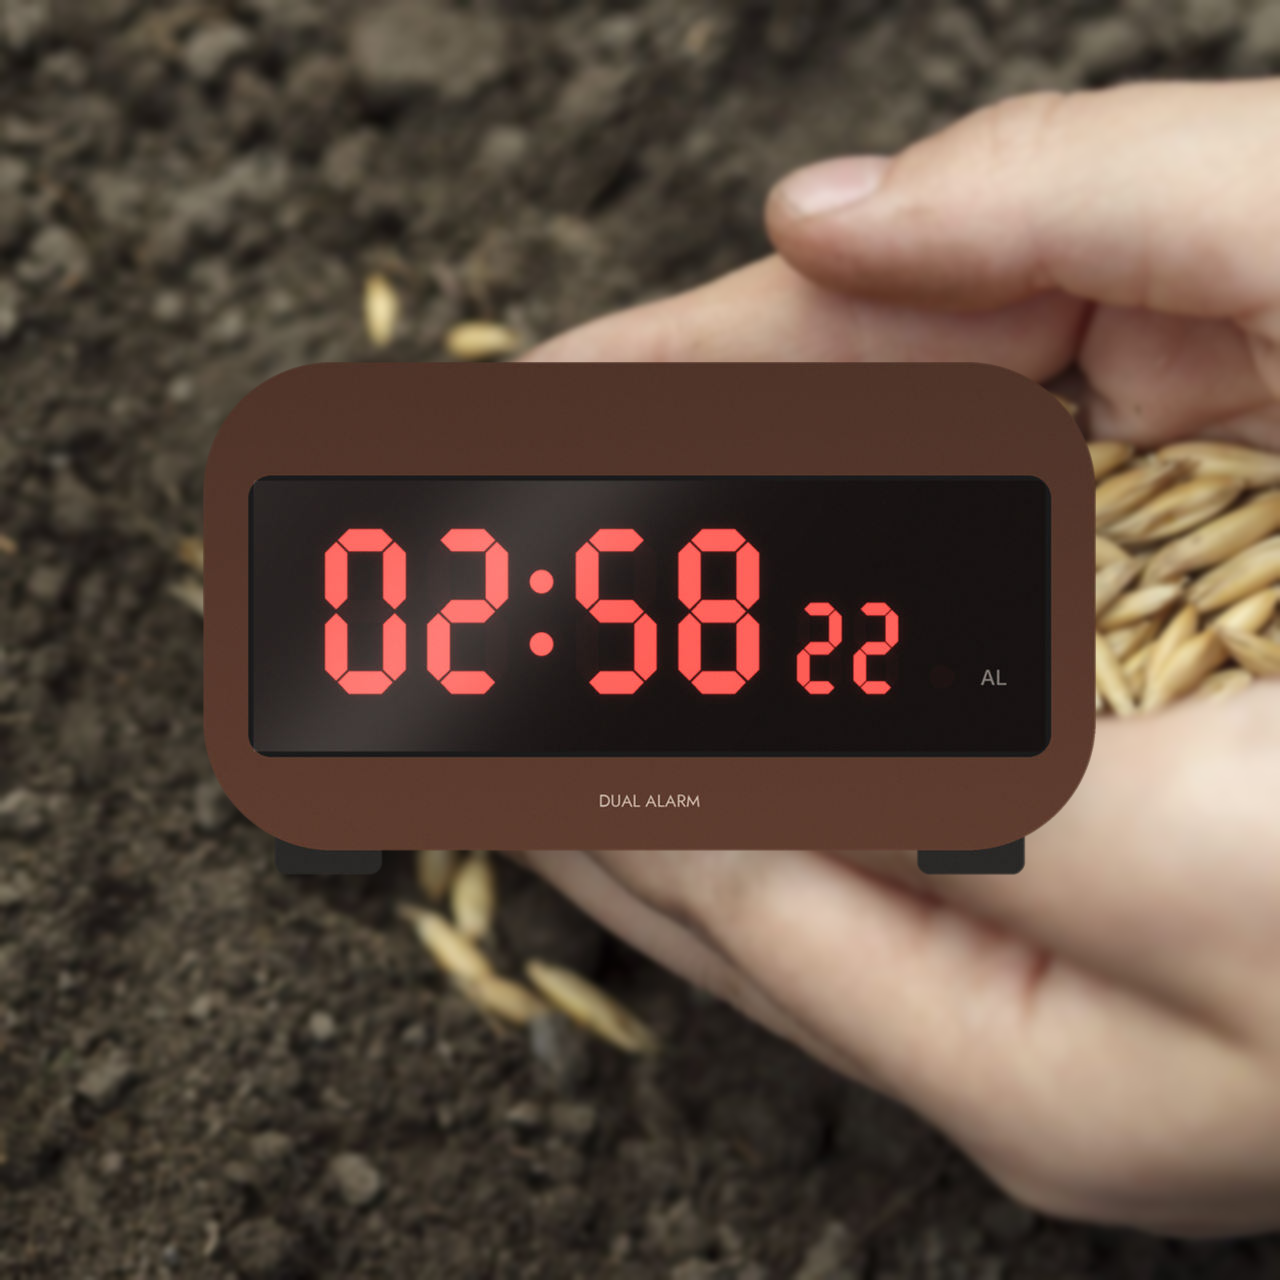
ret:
{"hour": 2, "minute": 58, "second": 22}
